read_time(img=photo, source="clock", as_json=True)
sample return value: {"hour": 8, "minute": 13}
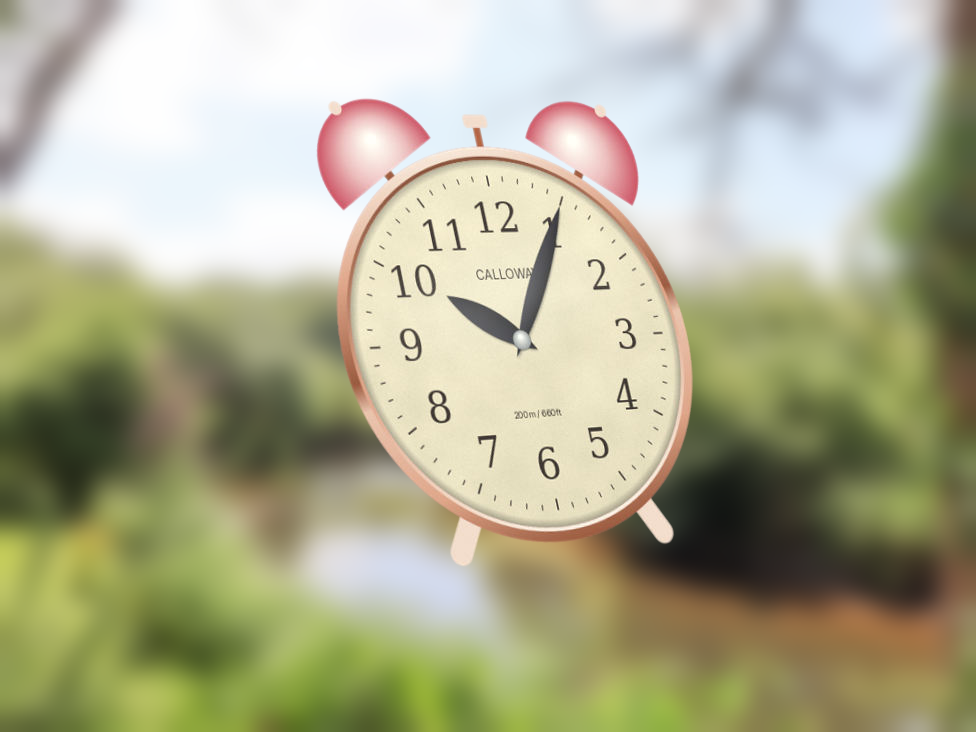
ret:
{"hour": 10, "minute": 5}
